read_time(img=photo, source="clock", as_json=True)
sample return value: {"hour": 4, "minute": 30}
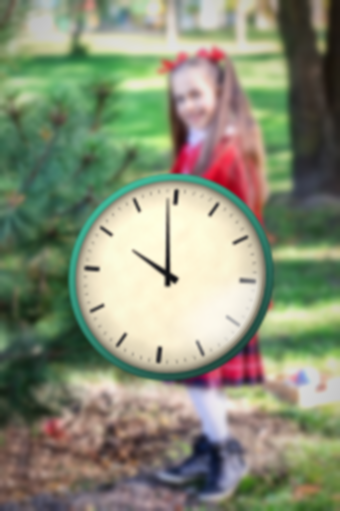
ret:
{"hour": 9, "minute": 59}
